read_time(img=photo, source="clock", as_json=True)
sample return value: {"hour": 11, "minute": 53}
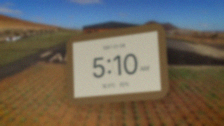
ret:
{"hour": 5, "minute": 10}
